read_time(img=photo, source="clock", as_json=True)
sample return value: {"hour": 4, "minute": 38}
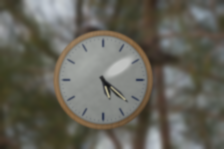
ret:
{"hour": 5, "minute": 22}
